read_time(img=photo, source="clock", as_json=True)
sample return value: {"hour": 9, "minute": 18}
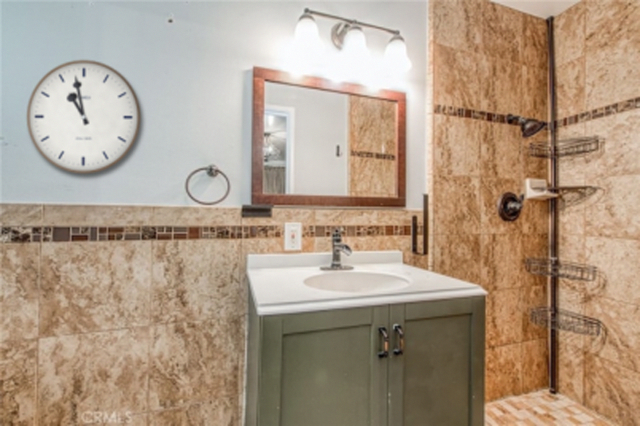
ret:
{"hour": 10, "minute": 58}
